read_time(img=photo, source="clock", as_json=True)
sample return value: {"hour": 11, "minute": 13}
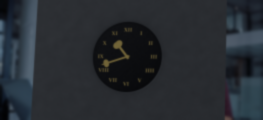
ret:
{"hour": 10, "minute": 42}
